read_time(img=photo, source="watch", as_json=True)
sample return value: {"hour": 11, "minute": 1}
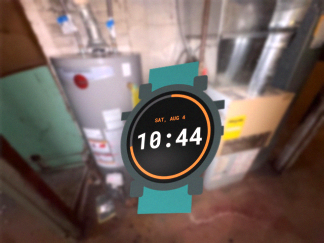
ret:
{"hour": 10, "minute": 44}
